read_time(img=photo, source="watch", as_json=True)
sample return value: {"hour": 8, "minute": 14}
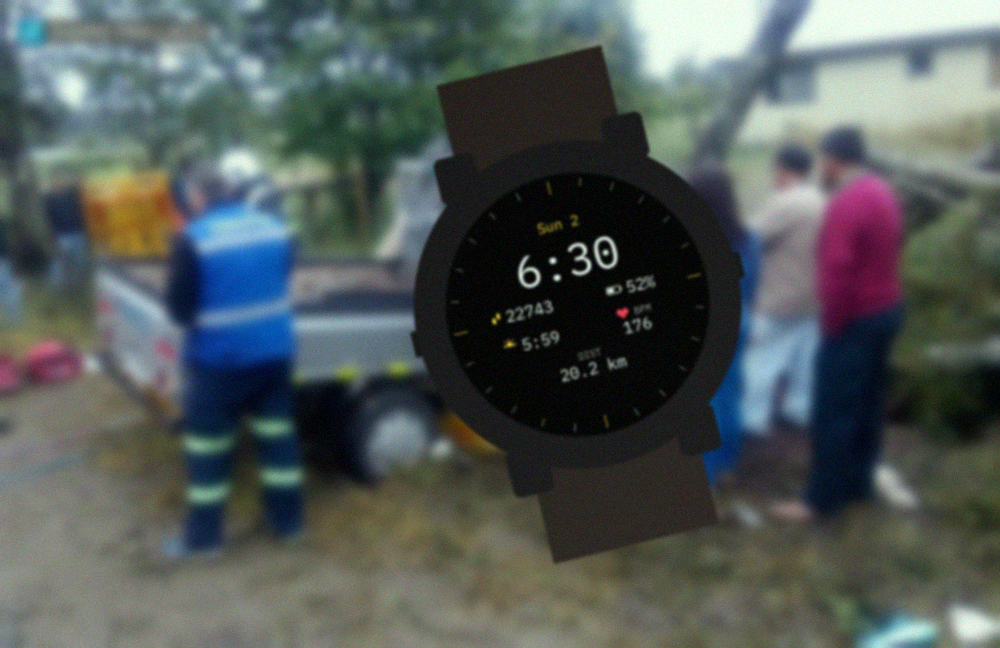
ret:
{"hour": 6, "minute": 30}
